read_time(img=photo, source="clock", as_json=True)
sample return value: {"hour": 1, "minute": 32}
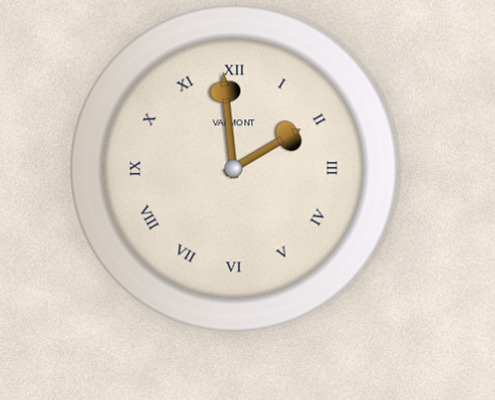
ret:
{"hour": 1, "minute": 59}
